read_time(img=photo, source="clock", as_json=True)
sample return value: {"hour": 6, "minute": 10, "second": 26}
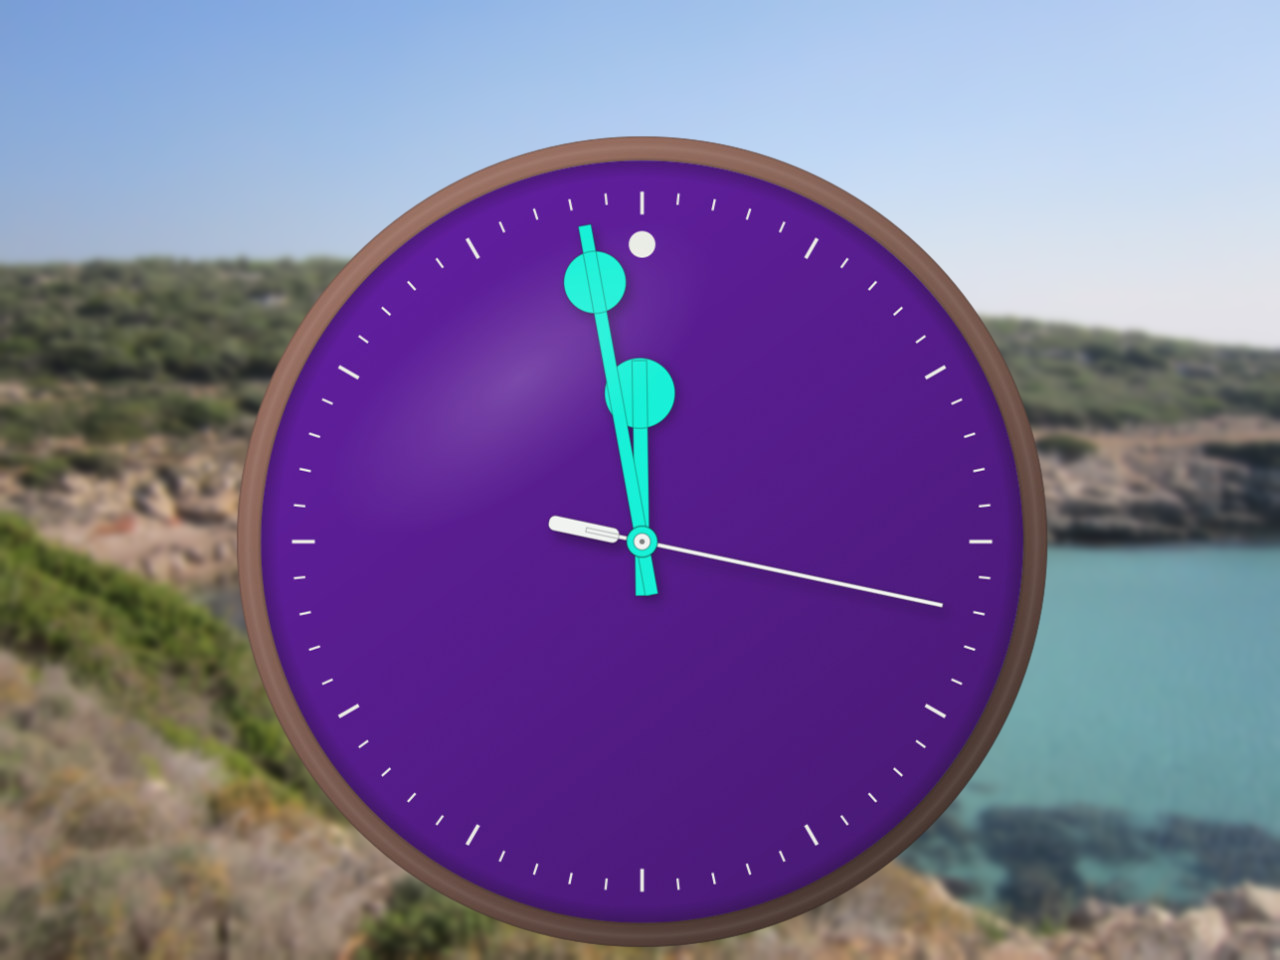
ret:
{"hour": 11, "minute": 58, "second": 17}
